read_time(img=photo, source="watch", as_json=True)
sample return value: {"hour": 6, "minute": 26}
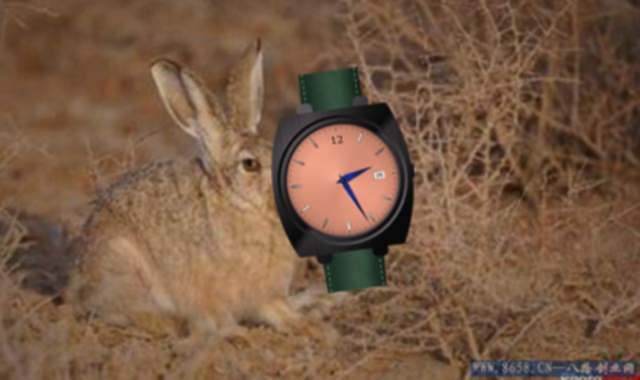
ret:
{"hour": 2, "minute": 26}
